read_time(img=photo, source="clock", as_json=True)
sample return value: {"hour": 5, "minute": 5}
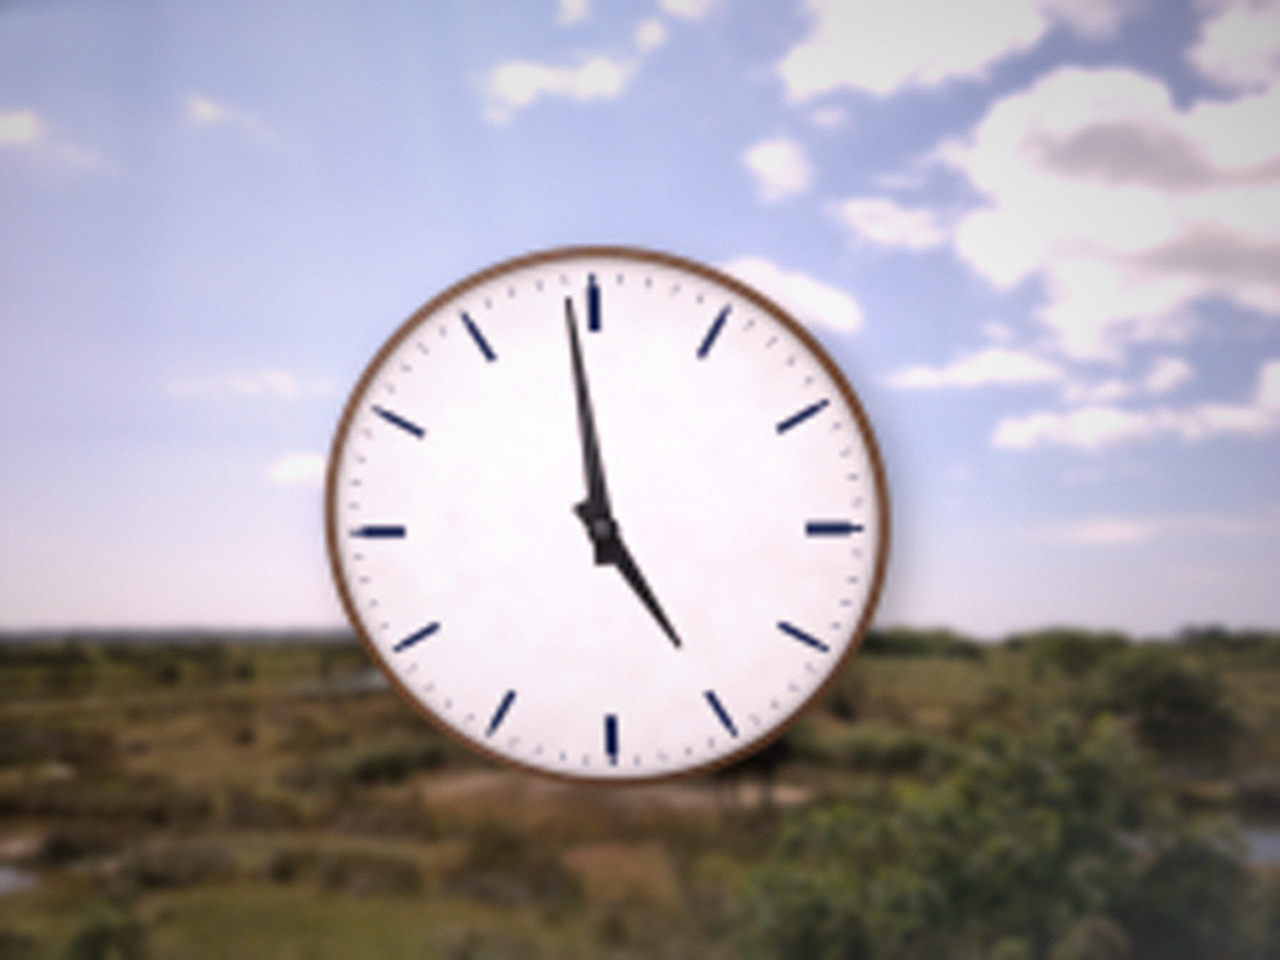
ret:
{"hour": 4, "minute": 59}
